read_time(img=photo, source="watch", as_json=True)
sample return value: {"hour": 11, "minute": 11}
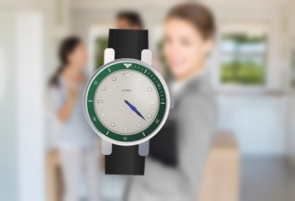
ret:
{"hour": 4, "minute": 22}
